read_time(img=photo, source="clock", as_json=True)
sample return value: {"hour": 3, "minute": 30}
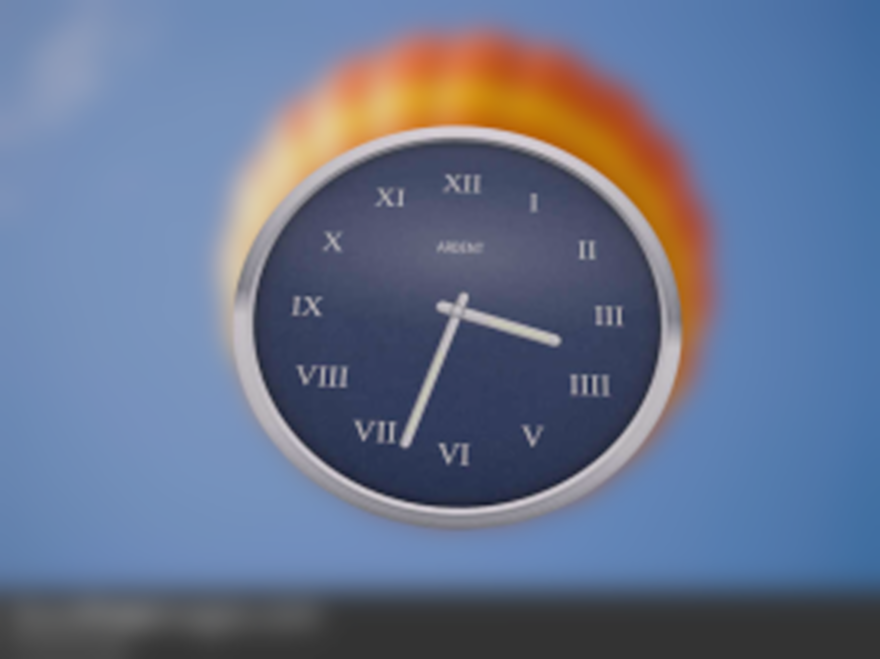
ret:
{"hour": 3, "minute": 33}
